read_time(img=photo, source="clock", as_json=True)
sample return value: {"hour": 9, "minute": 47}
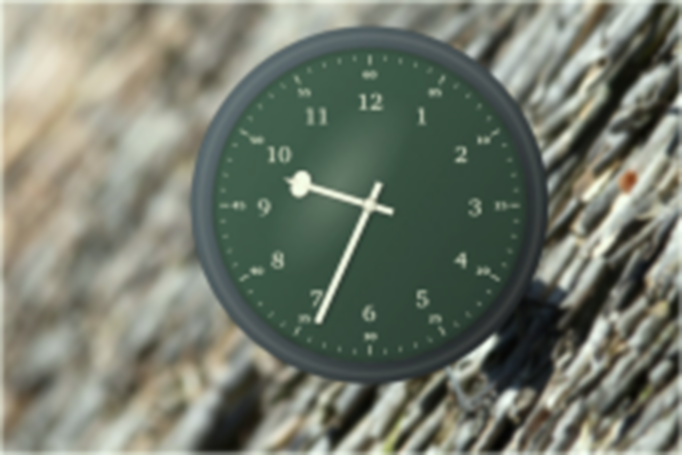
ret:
{"hour": 9, "minute": 34}
